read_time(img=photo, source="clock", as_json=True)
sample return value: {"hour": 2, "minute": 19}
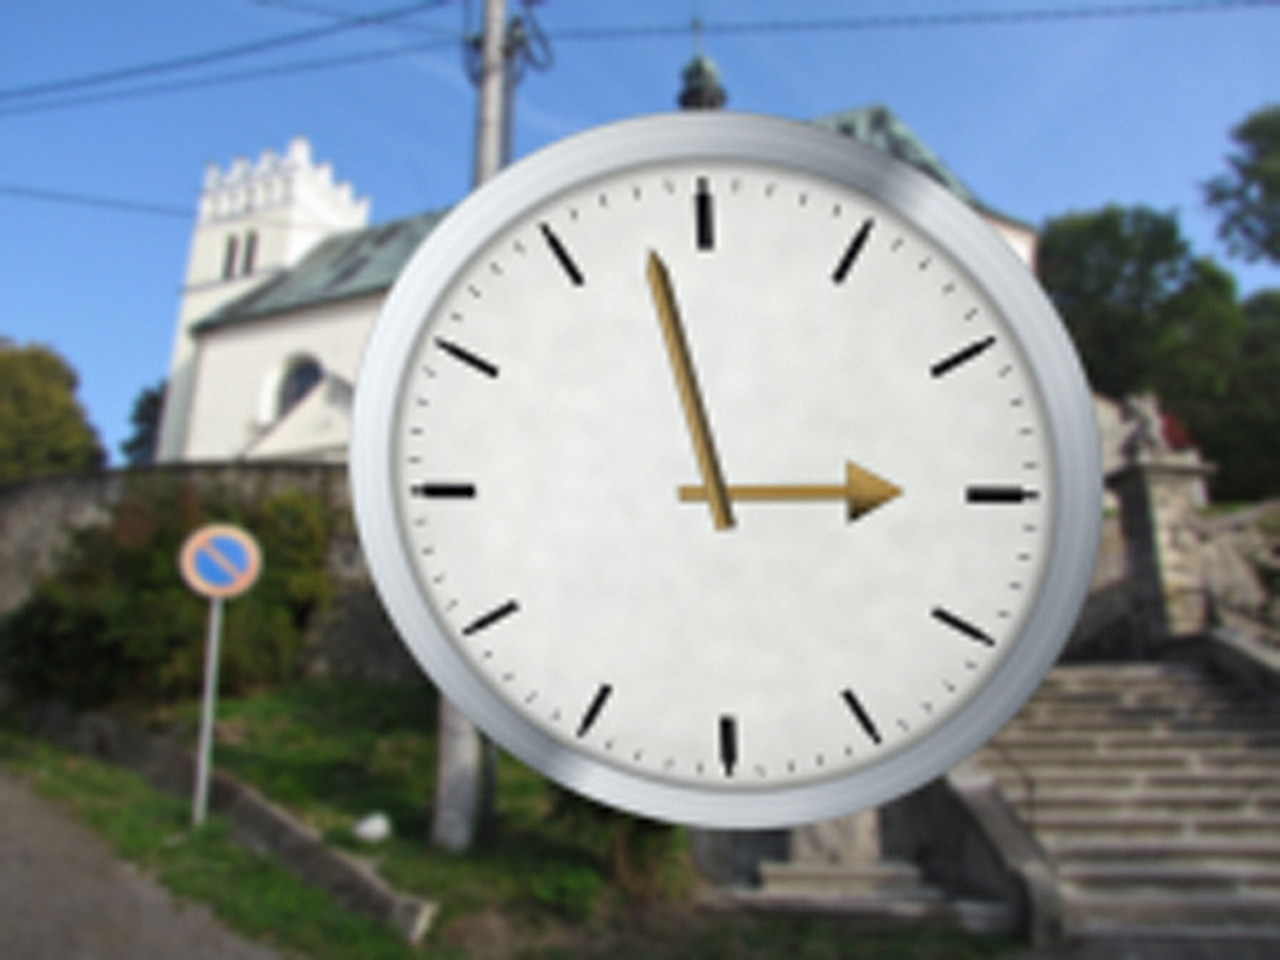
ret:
{"hour": 2, "minute": 58}
